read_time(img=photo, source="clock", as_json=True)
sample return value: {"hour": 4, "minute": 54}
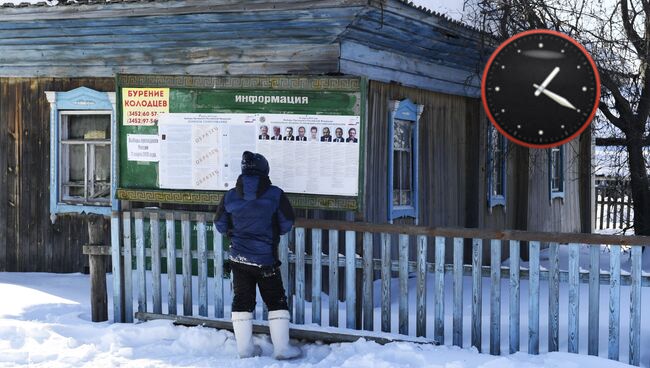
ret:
{"hour": 1, "minute": 20}
